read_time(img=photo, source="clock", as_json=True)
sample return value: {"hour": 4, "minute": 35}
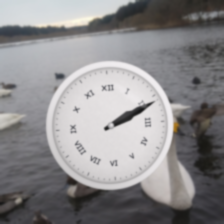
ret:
{"hour": 2, "minute": 11}
